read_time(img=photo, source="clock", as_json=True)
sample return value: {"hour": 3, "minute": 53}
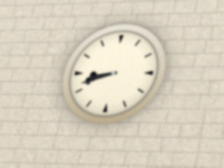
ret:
{"hour": 8, "minute": 42}
